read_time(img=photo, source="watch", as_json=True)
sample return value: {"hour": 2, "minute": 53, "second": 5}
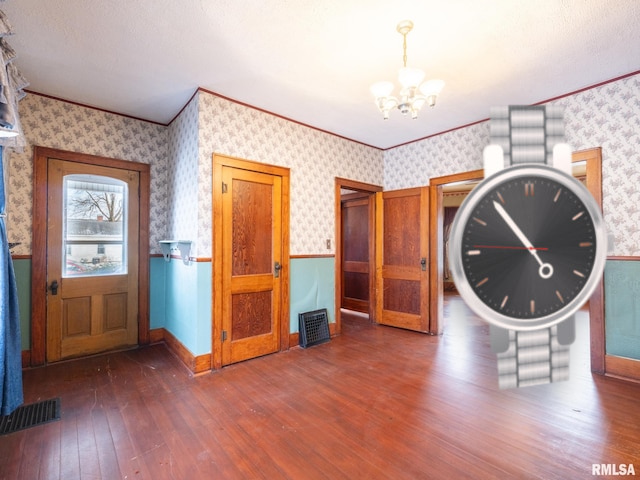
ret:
{"hour": 4, "minute": 53, "second": 46}
